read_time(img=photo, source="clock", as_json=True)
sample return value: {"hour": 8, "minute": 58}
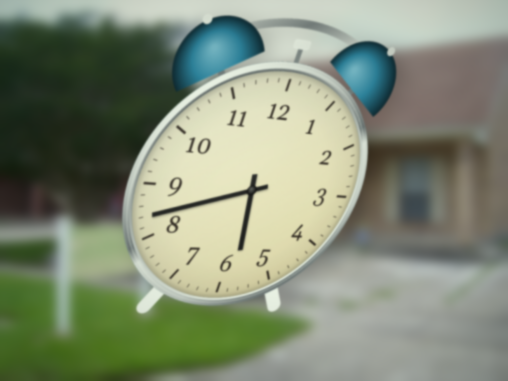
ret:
{"hour": 5, "minute": 42}
